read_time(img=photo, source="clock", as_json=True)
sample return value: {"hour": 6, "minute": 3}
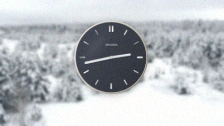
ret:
{"hour": 2, "minute": 43}
